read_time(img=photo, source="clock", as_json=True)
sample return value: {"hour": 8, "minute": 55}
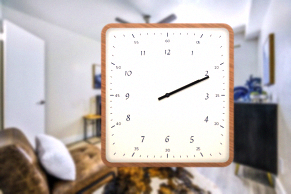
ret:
{"hour": 2, "minute": 11}
